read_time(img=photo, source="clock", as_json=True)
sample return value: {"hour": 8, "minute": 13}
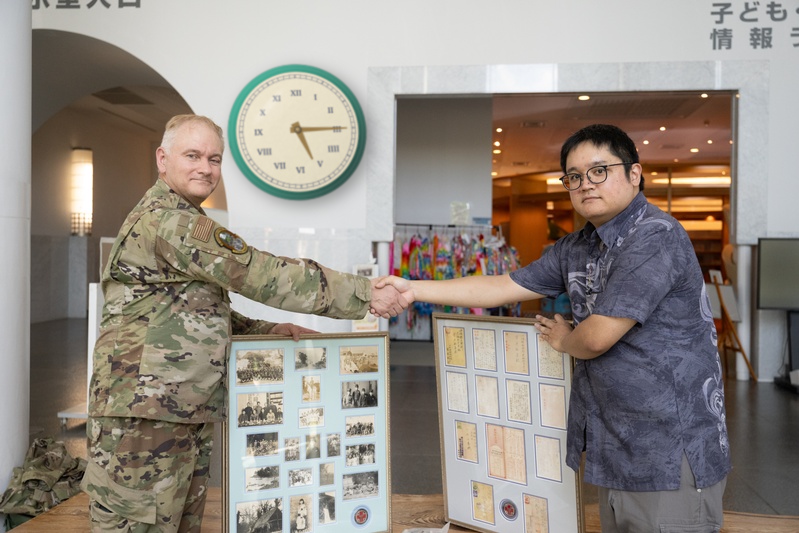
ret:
{"hour": 5, "minute": 15}
